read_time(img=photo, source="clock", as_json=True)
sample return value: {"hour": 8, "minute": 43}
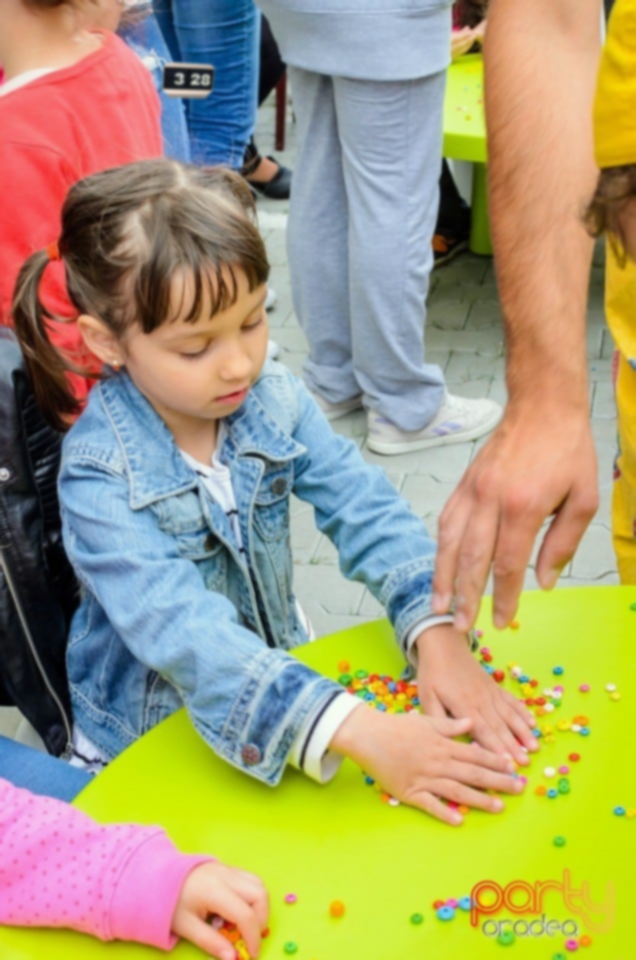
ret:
{"hour": 3, "minute": 28}
